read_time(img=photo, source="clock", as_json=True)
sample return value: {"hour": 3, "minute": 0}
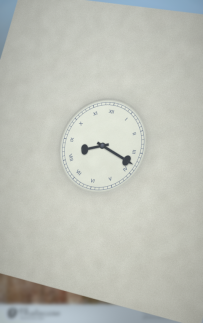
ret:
{"hour": 8, "minute": 18}
